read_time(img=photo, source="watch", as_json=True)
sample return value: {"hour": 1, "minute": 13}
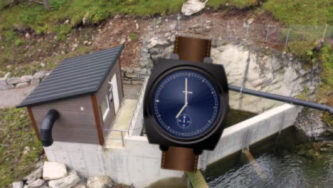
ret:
{"hour": 6, "minute": 59}
